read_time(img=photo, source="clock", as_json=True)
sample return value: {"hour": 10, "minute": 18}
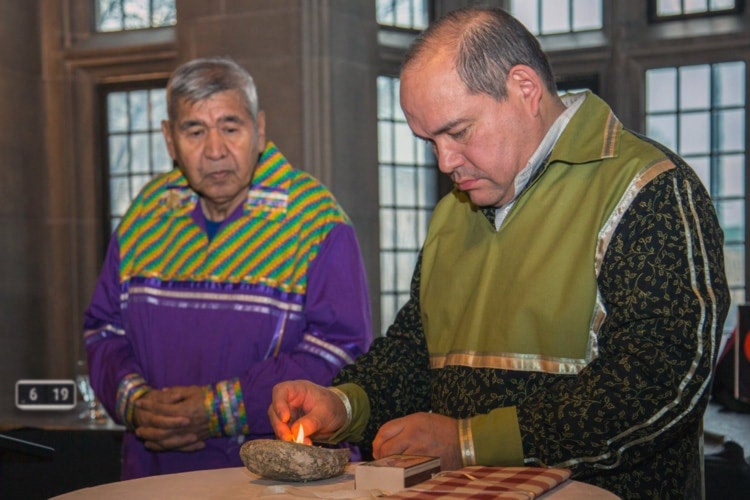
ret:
{"hour": 6, "minute": 19}
